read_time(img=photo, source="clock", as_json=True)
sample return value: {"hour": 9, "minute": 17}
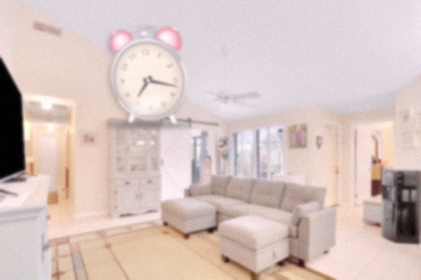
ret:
{"hour": 7, "minute": 17}
